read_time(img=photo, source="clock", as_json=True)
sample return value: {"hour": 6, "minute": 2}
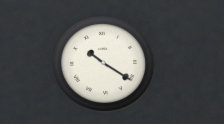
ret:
{"hour": 10, "minute": 21}
